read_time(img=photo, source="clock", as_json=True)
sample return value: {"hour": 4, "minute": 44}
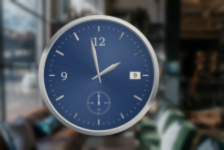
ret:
{"hour": 1, "minute": 58}
